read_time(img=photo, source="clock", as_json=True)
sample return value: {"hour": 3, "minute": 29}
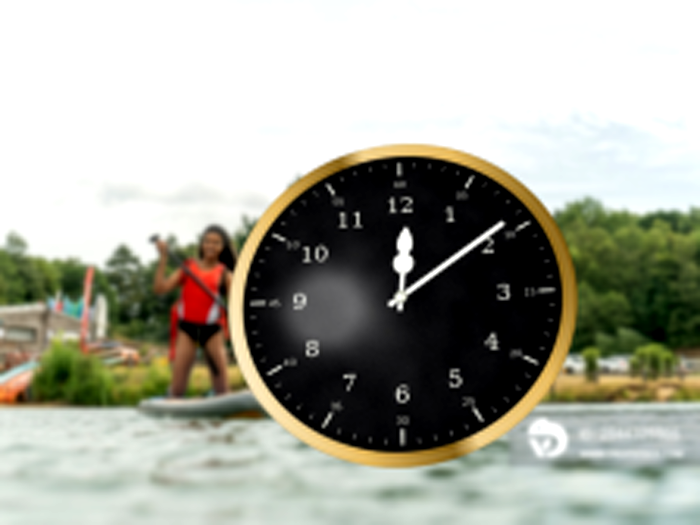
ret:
{"hour": 12, "minute": 9}
